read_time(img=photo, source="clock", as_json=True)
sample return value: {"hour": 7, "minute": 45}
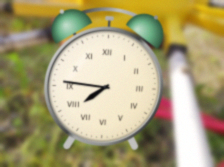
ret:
{"hour": 7, "minute": 46}
